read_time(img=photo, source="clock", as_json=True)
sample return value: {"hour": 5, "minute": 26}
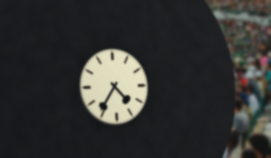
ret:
{"hour": 4, "minute": 36}
